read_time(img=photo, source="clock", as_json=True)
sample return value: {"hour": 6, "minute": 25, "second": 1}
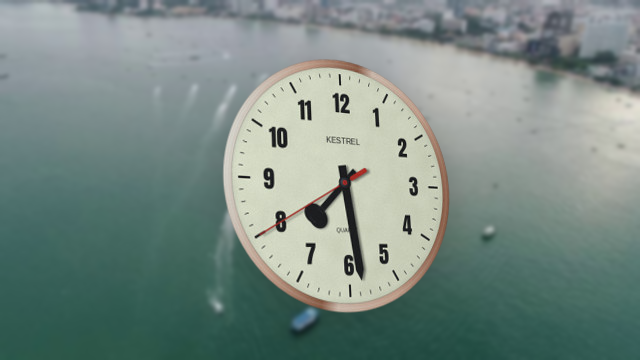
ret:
{"hour": 7, "minute": 28, "second": 40}
